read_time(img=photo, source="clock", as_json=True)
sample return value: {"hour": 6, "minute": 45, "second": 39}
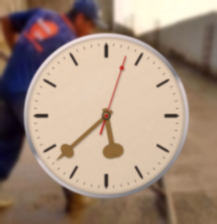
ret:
{"hour": 5, "minute": 38, "second": 3}
